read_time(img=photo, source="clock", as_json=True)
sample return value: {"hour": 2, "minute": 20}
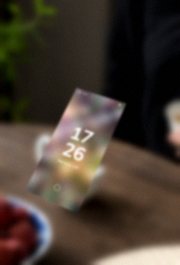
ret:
{"hour": 17, "minute": 26}
